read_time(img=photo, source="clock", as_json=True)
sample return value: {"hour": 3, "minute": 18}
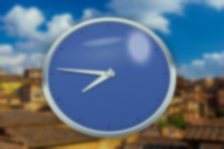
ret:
{"hour": 7, "minute": 46}
